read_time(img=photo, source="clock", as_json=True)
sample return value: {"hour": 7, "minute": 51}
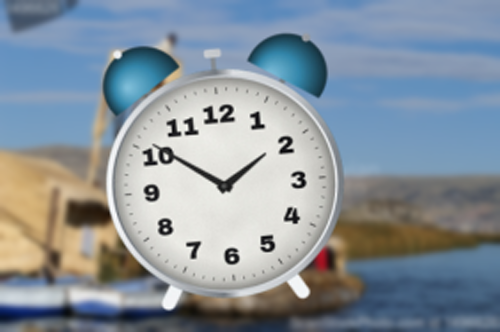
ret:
{"hour": 1, "minute": 51}
